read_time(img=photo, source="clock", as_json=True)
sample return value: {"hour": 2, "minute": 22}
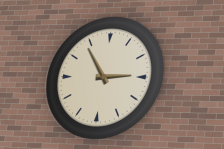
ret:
{"hour": 2, "minute": 54}
